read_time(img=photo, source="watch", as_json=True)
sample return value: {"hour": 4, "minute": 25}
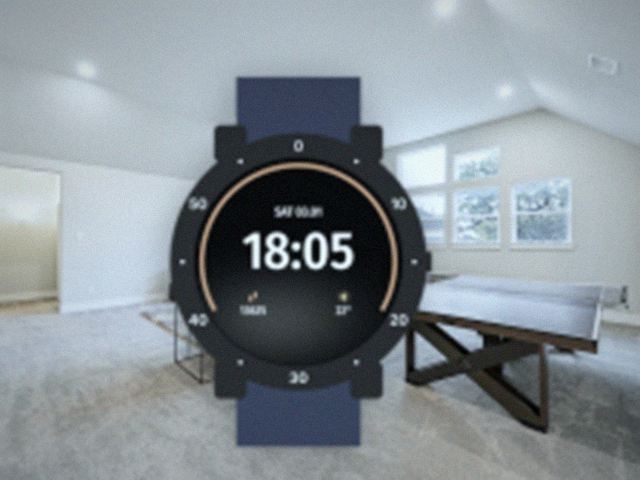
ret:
{"hour": 18, "minute": 5}
